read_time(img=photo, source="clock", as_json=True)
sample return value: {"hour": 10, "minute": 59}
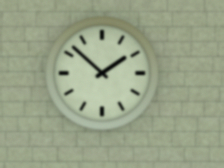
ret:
{"hour": 1, "minute": 52}
